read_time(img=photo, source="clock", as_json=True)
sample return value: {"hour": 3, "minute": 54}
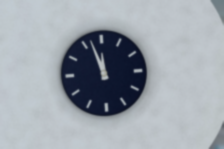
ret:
{"hour": 11, "minute": 57}
